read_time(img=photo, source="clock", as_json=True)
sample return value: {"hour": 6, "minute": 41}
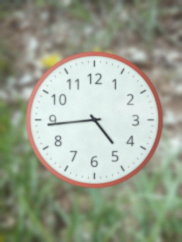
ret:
{"hour": 4, "minute": 44}
